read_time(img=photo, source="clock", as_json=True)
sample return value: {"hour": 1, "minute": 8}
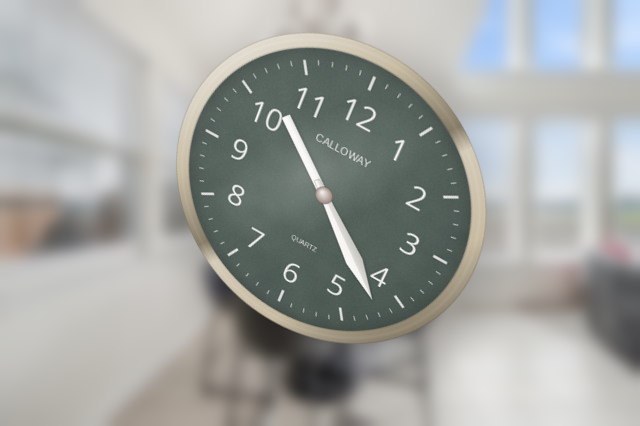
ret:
{"hour": 10, "minute": 22}
